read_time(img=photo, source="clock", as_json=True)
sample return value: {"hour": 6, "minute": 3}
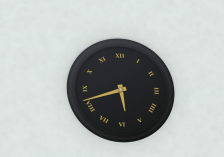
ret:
{"hour": 5, "minute": 42}
